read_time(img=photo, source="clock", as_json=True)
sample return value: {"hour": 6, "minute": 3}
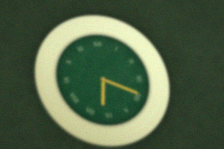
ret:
{"hour": 6, "minute": 19}
